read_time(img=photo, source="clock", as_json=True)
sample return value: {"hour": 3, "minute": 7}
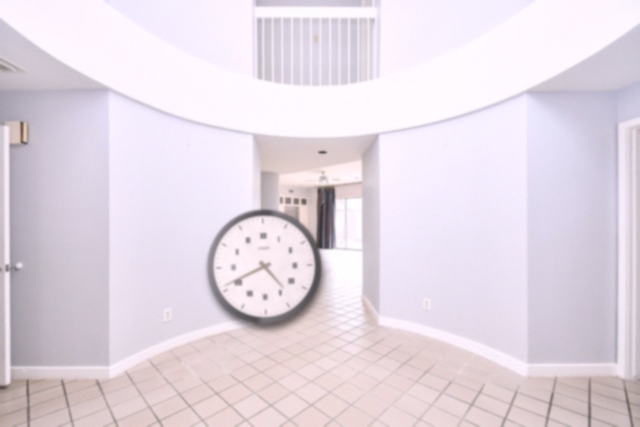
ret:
{"hour": 4, "minute": 41}
